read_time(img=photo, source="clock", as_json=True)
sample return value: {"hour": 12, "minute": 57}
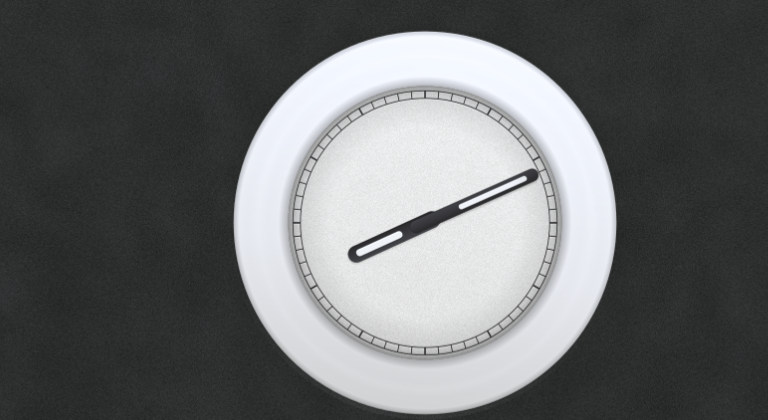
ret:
{"hour": 8, "minute": 11}
